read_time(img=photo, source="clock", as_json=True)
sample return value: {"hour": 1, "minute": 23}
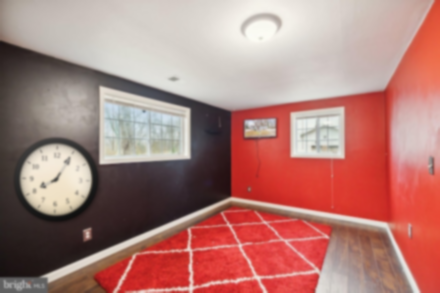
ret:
{"hour": 8, "minute": 5}
